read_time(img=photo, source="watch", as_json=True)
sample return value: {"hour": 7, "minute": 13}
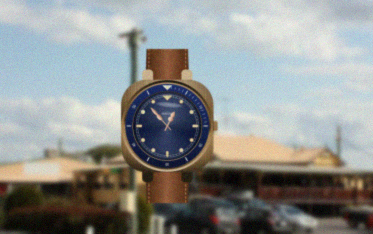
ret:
{"hour": 12, "minute": 53}
